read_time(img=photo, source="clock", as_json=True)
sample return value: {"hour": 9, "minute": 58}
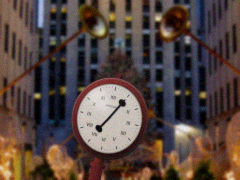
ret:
{"hour": 7, "minute": 5}
